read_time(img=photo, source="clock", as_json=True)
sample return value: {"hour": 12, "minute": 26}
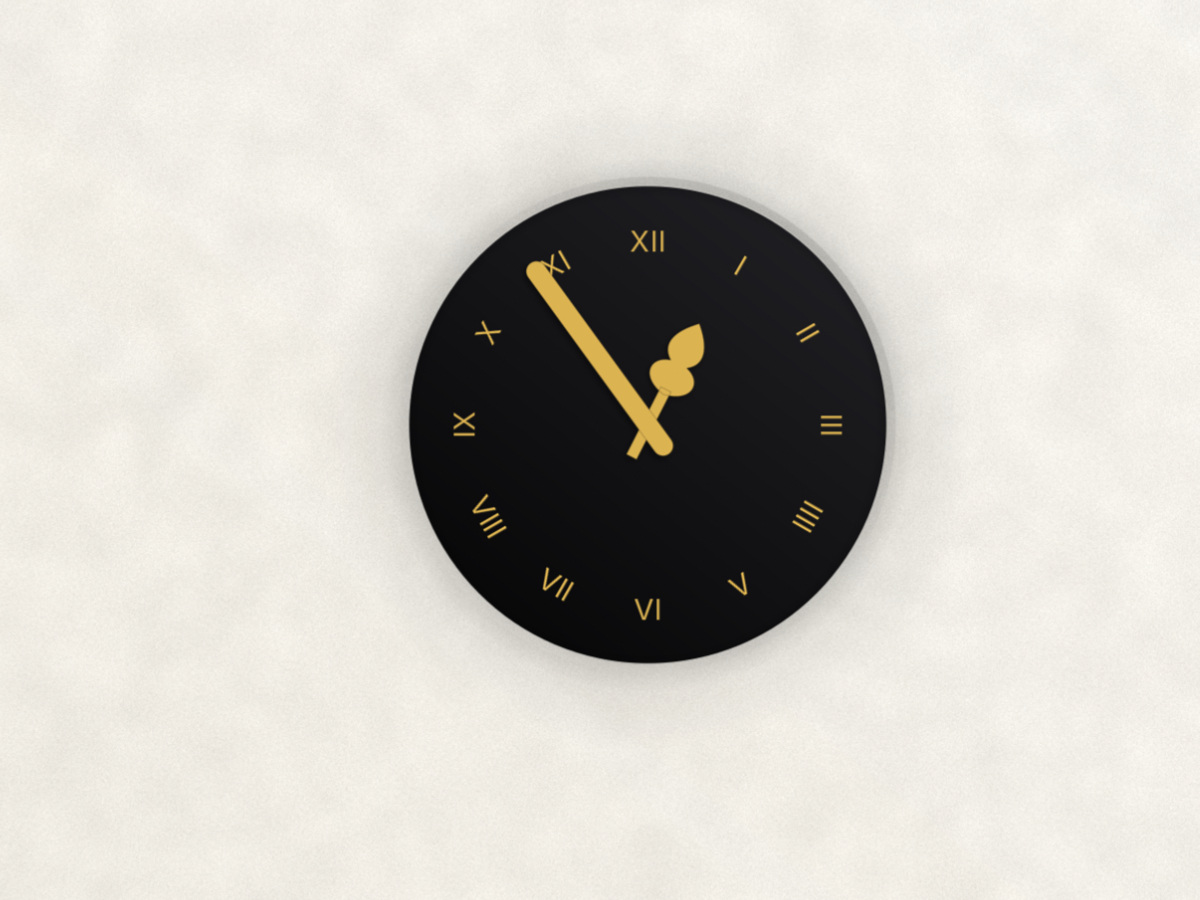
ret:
{"hour": 12, "minute": 54}
